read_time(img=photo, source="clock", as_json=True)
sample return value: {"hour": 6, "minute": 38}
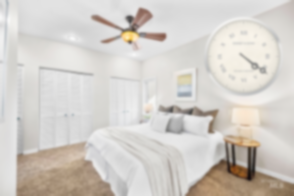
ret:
{"hour": 4, "minute": 21}
